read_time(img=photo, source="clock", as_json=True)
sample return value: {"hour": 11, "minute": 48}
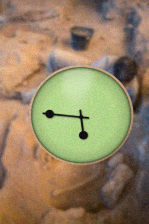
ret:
{"hour": 5, "minute": 46}
